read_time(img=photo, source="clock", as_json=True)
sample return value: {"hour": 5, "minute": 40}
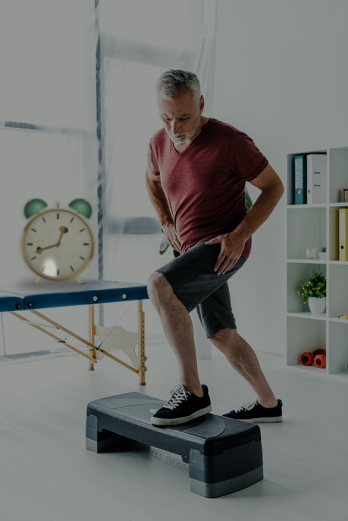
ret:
{"hour": 12, "minute": 42}
